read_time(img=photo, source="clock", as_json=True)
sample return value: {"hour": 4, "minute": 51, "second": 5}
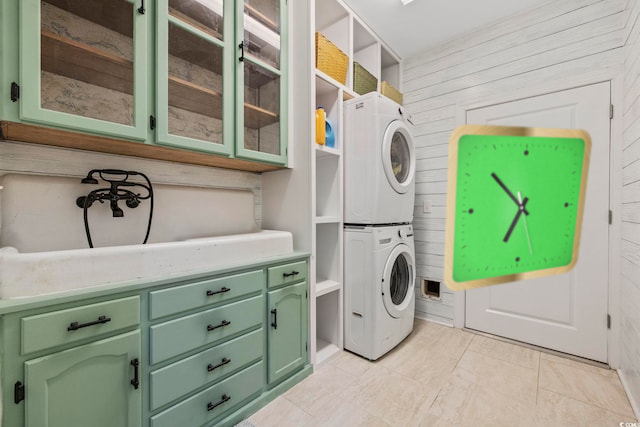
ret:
{"hour": 6, "minute": 52, "second": 27}
